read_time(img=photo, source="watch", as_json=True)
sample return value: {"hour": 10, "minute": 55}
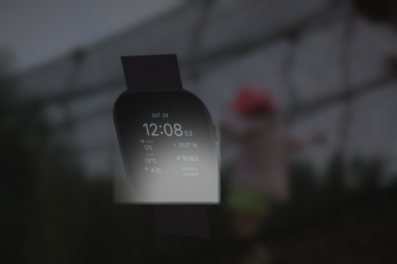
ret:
{"hour": 12, "minute": 8}
